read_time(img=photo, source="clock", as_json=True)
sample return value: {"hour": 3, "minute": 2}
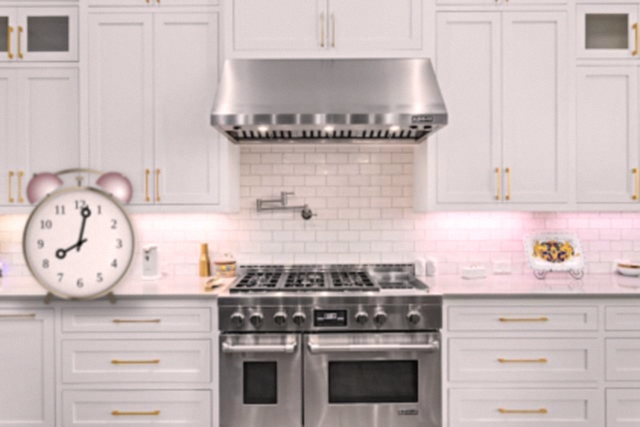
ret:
{"hour": 8, "minute": 2}
